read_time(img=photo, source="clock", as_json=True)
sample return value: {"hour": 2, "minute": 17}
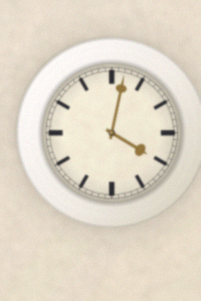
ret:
{"hour": 4, "minute": 2}
